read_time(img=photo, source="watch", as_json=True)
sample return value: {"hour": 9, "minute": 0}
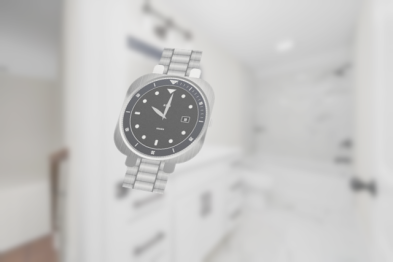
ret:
{"hour": 10, "minute": 1}
